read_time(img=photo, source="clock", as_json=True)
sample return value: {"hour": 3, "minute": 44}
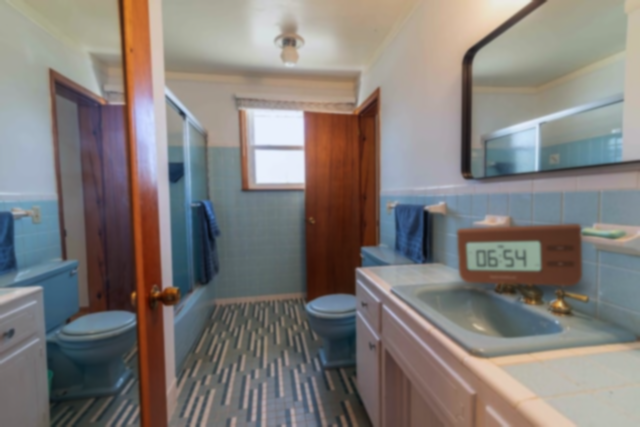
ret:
{"hour": 6, "minute": 54}
